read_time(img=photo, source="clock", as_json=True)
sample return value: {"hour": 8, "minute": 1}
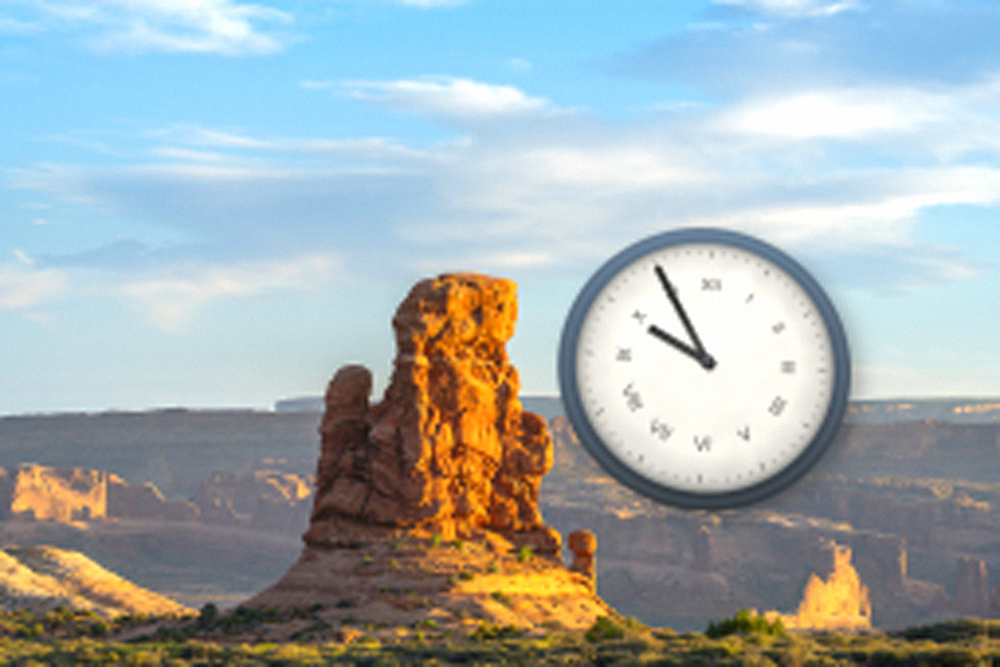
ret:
{"hour": 9, "minute": 55}
